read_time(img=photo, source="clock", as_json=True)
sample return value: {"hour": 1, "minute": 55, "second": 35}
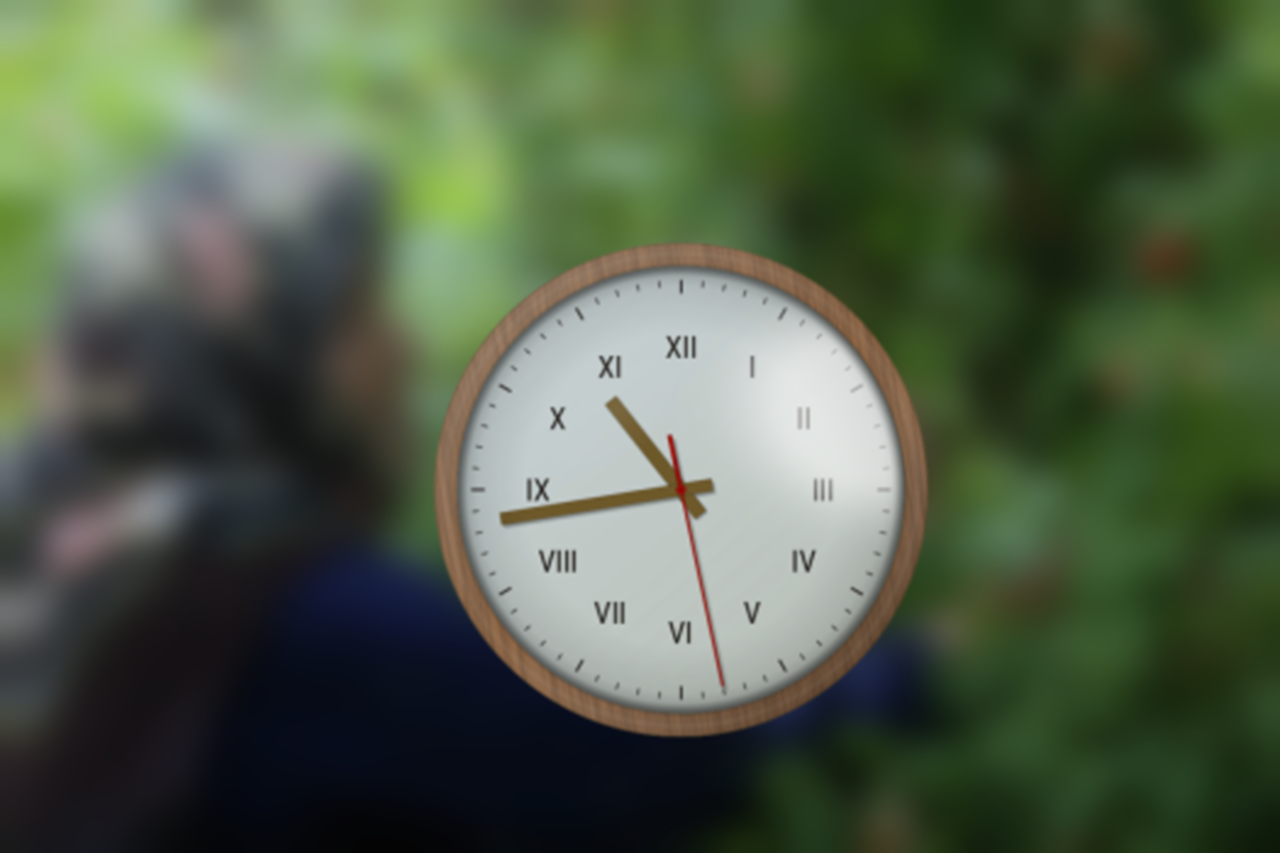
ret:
{"hour": 10, "minute": 43, "second": 28}
